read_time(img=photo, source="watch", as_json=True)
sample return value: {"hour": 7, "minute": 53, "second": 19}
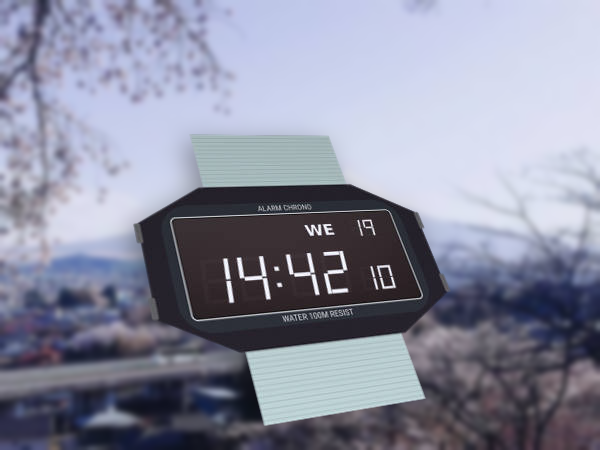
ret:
{"hour": 14, "minute": 42, "second": 10}
